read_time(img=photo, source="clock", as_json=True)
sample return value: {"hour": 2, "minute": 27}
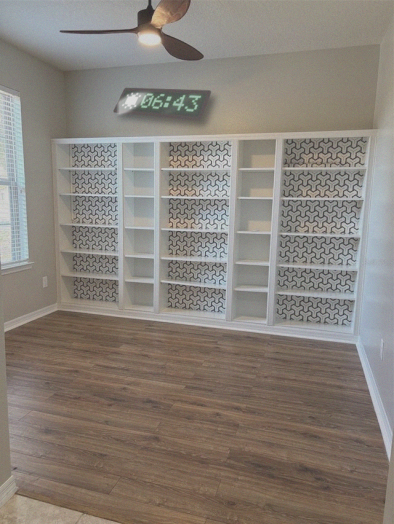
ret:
{"hour": 6, "minute": 43}
